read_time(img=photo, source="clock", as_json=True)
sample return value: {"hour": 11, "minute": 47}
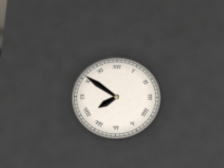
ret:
{"hour": 7, "minute": 51}
